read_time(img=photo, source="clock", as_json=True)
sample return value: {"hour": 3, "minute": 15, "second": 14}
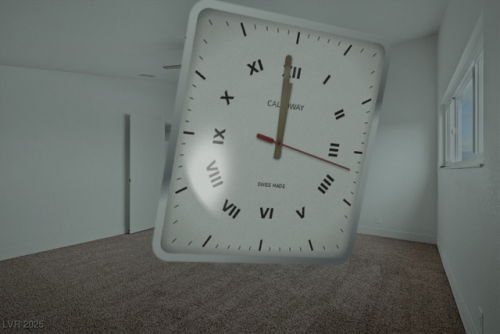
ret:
{"hour": 11, "minute": 59, "second": 17}
